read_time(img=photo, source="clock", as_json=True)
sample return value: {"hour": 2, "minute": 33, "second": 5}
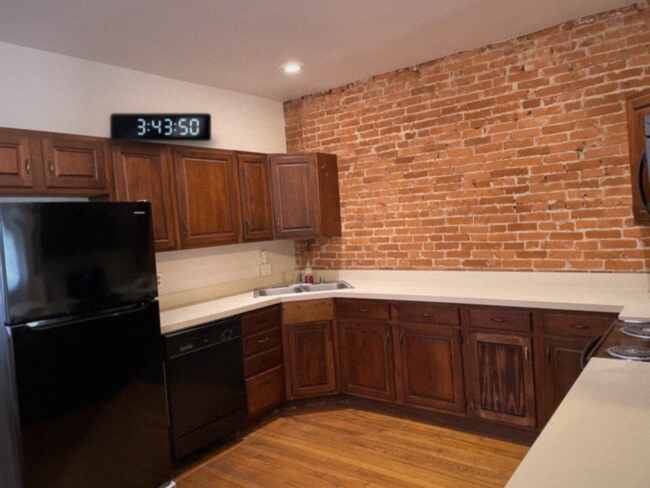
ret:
{"hour": 3, "minute": 43, "second": 50}
